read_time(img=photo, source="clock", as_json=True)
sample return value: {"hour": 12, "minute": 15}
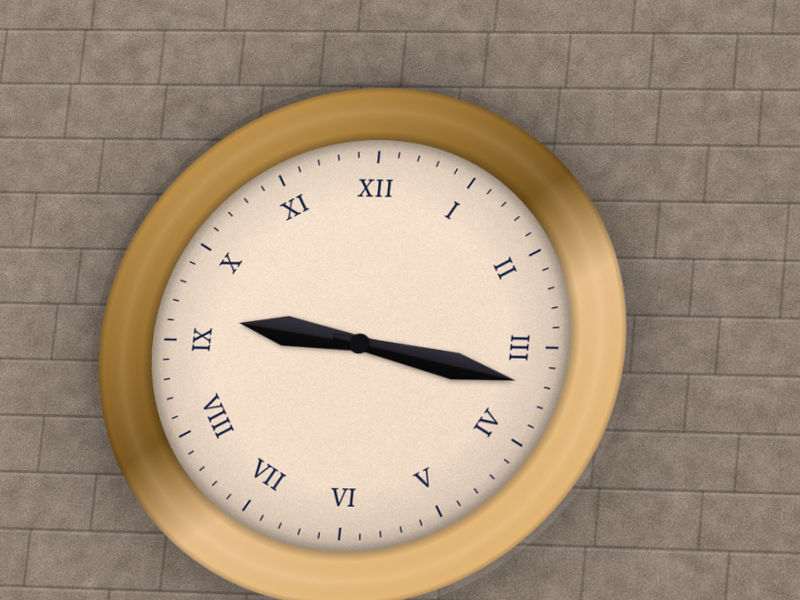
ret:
{"hour": 9, "minute": 17}
